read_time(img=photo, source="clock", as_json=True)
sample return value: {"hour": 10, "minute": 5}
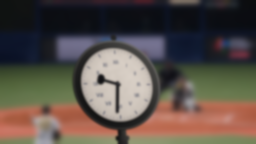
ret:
{"hour": 9, "minute": 31}
